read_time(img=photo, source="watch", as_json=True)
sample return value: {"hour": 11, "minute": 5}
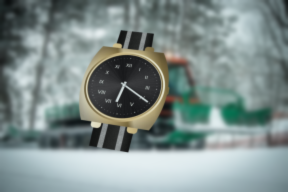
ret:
{"hour": 6, "minute": 20}
